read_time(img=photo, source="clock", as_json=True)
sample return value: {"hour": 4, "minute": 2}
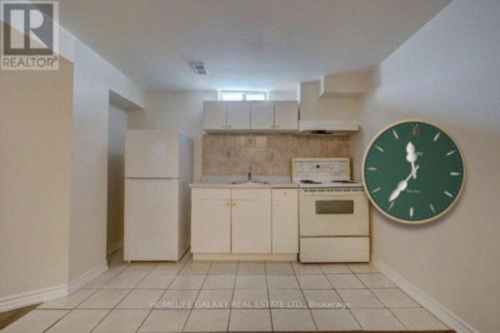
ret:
{"hour": 11, "minute": 36}
